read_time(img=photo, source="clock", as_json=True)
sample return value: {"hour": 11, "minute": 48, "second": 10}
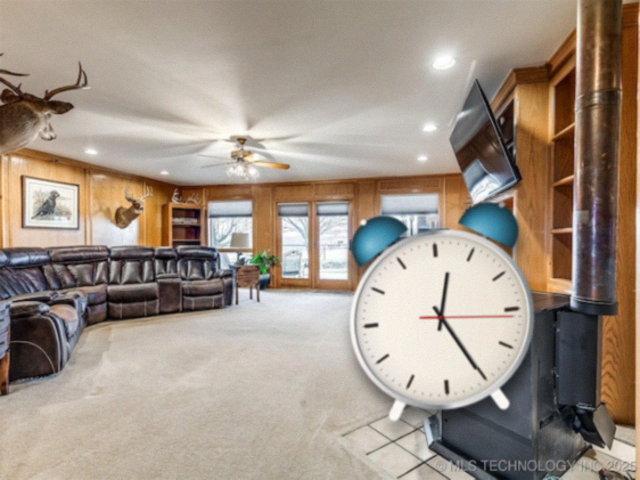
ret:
{"hour": 12, "minute": 25, "second": 16}
